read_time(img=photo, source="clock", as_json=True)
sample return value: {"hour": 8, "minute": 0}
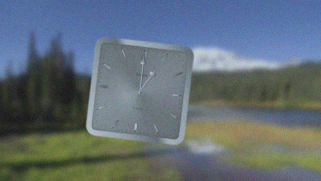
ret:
{"hour": 1, "minute": 0}
